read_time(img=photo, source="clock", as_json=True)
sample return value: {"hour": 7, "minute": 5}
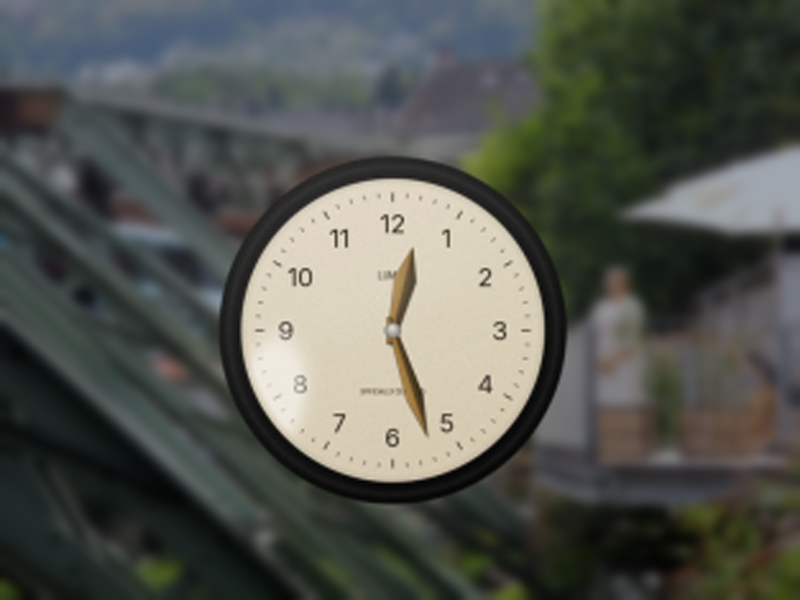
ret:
{"hour": 12, "minute": 27}
